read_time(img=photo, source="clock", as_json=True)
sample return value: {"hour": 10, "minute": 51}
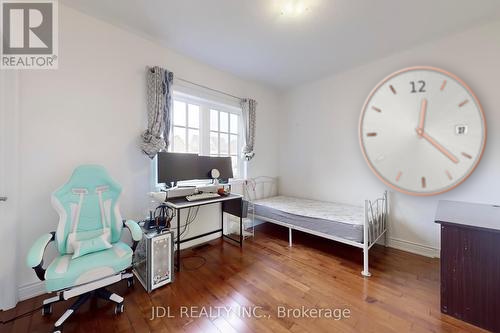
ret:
{"hour": 12, "minute": 22}
